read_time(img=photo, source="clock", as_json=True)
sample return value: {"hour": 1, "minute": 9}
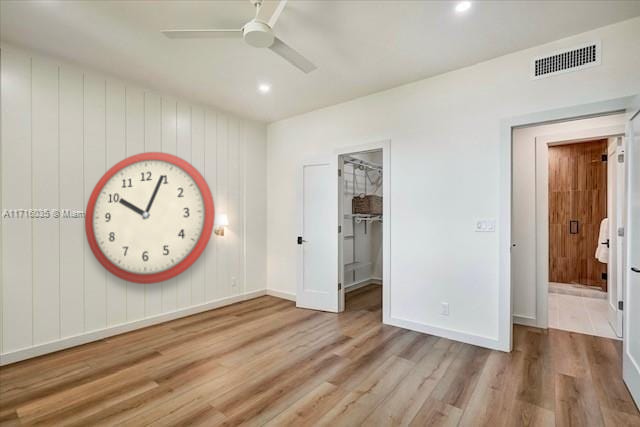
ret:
{"hour": 10, "minute": 4}
